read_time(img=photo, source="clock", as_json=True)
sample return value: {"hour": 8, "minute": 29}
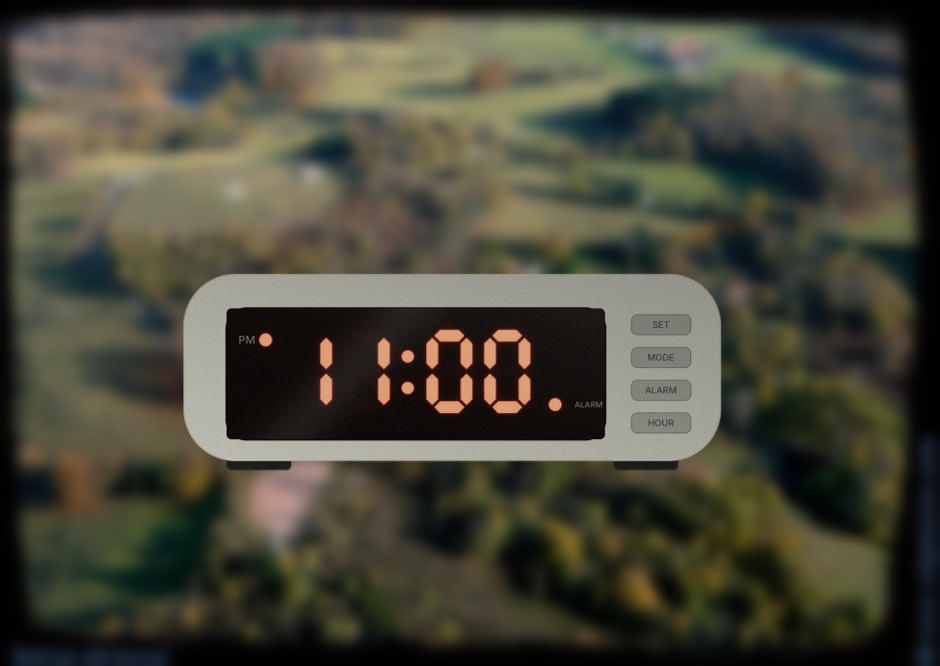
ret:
{"hour": 11, "minute": 0}
